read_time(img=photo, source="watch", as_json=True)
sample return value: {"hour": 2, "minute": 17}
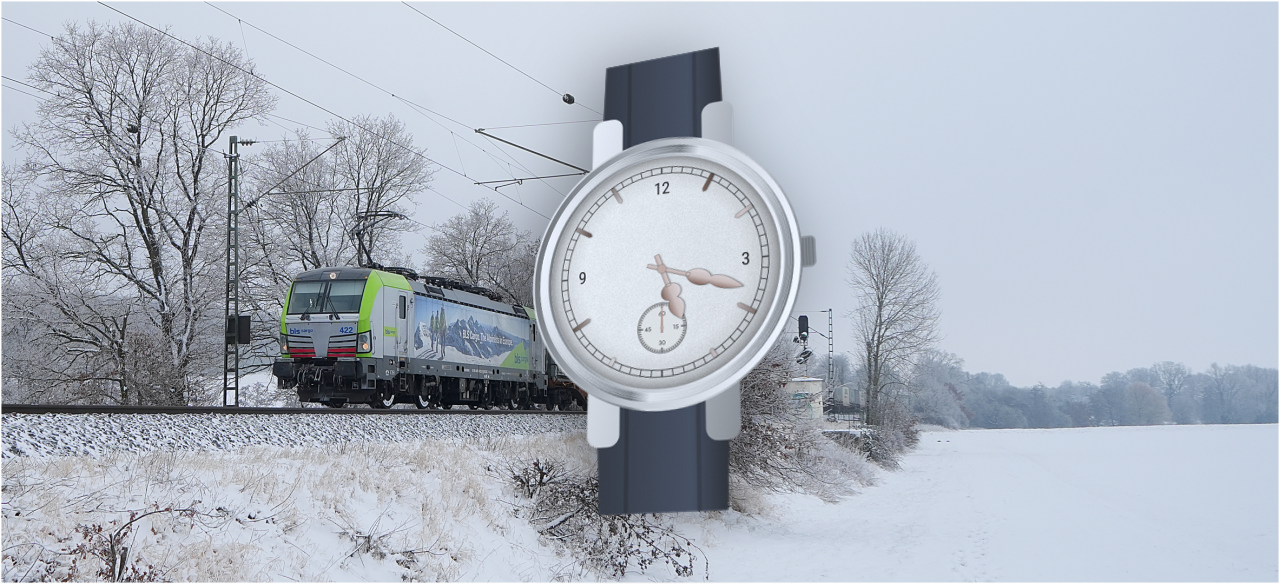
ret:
{"hour": 5, "minute": 18}
